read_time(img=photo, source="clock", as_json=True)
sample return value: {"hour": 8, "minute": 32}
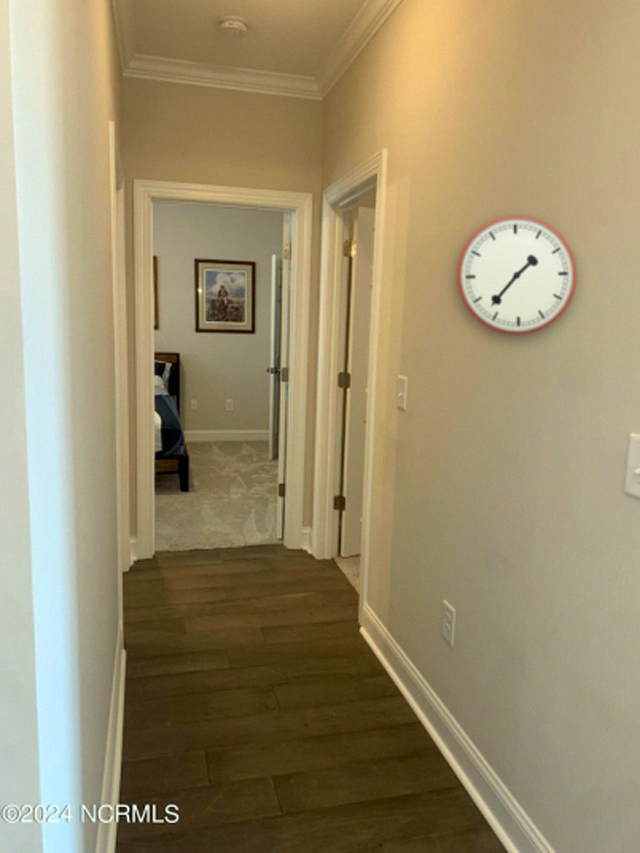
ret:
{"hour": 1, "minute": 37}
